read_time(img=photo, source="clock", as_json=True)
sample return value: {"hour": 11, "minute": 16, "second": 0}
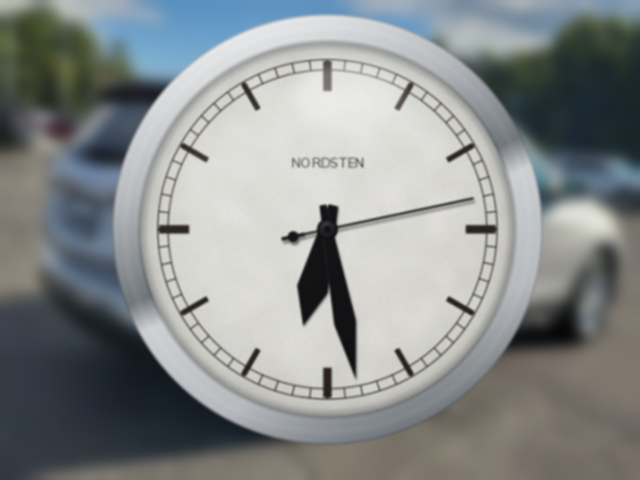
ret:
{"hour": 6, "minute": 28, "second": 13}
